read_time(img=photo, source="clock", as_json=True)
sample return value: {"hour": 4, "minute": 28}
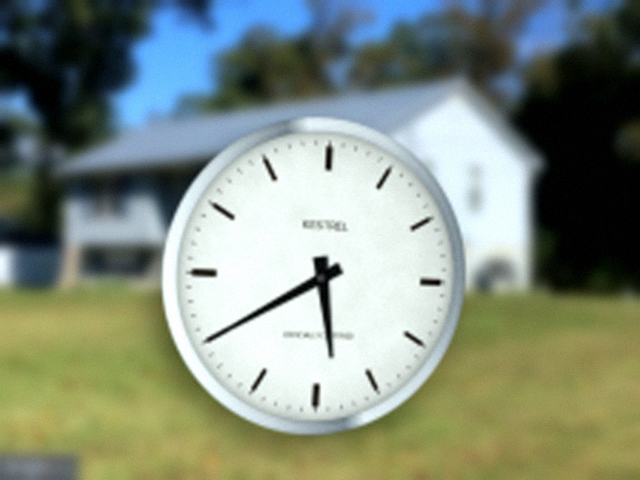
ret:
{"hour": 5, "minute": 40}
